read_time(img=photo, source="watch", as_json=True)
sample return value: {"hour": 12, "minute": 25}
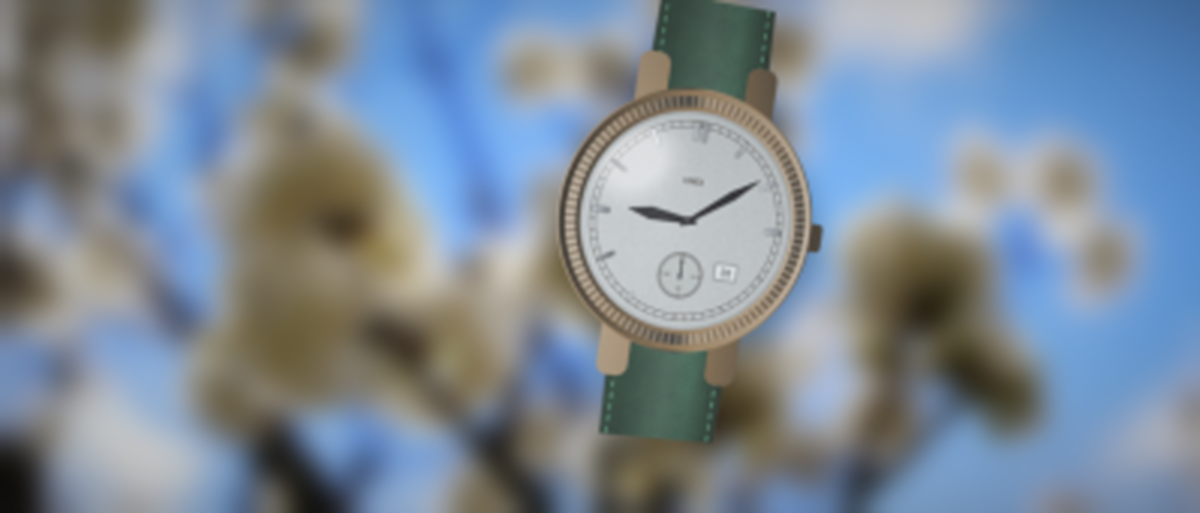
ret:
{"hour": 9, "minute": 9}
